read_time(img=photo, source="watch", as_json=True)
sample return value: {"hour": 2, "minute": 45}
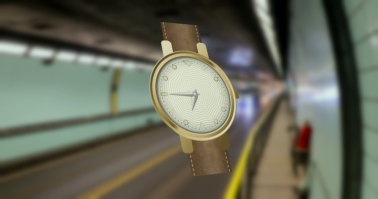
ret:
{"hour": 6, "minute": 45}
